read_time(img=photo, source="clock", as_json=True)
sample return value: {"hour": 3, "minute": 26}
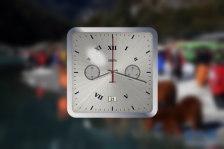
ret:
{"hour": 8, "minute": 18}
